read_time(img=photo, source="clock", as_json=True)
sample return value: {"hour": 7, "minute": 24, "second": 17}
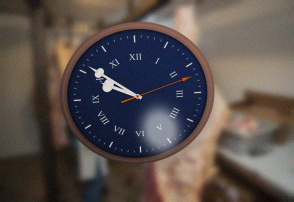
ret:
{"hour": 9, "minute": 51, "second": 12}
